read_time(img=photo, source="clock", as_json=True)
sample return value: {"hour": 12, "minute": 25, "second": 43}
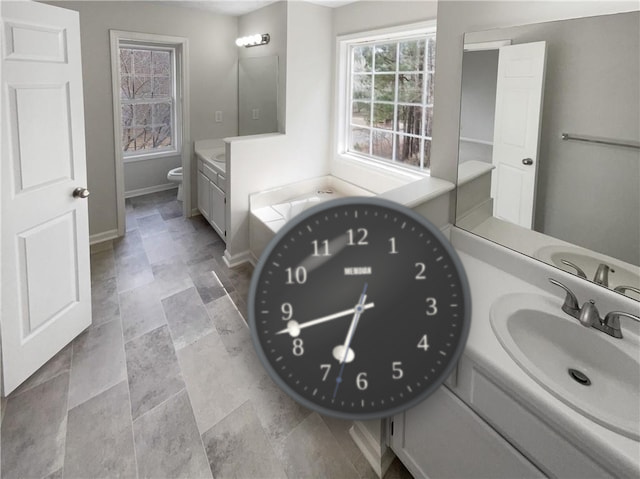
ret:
{"hour": 6, "minute": 42, "second": 33}
